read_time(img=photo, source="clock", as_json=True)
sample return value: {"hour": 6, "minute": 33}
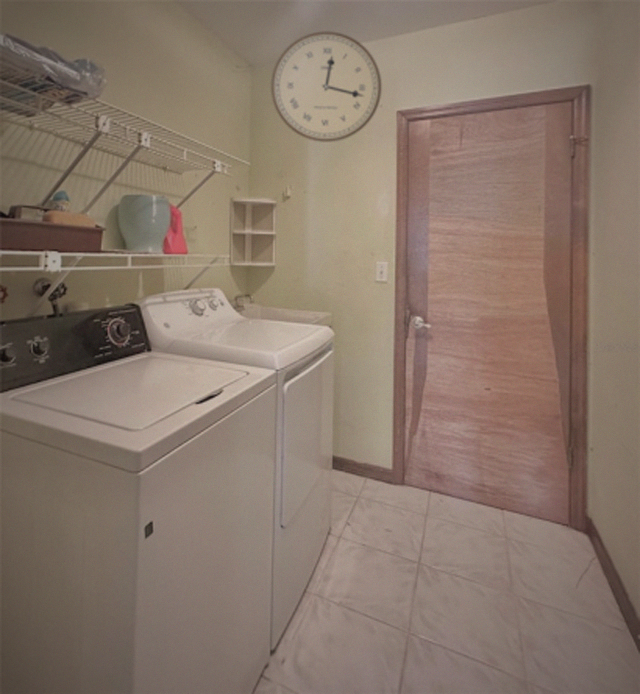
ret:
{"hour": 12, "minute": 17}
